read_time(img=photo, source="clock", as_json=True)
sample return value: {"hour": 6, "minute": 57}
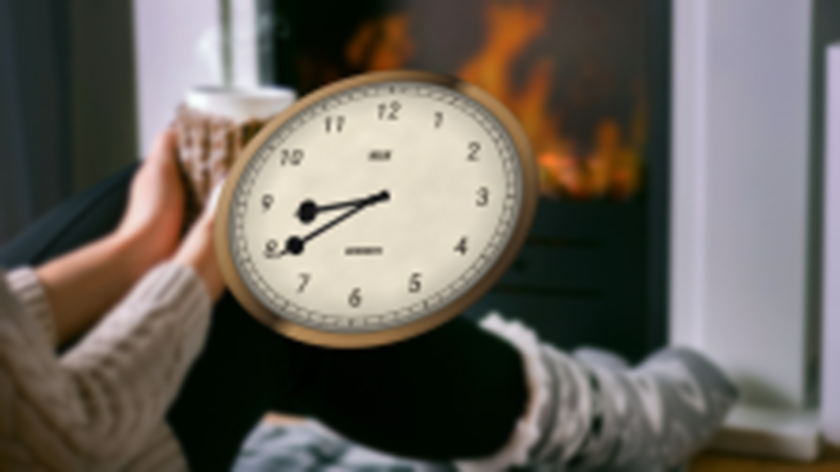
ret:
{"hour": 8, "minute": 39}
